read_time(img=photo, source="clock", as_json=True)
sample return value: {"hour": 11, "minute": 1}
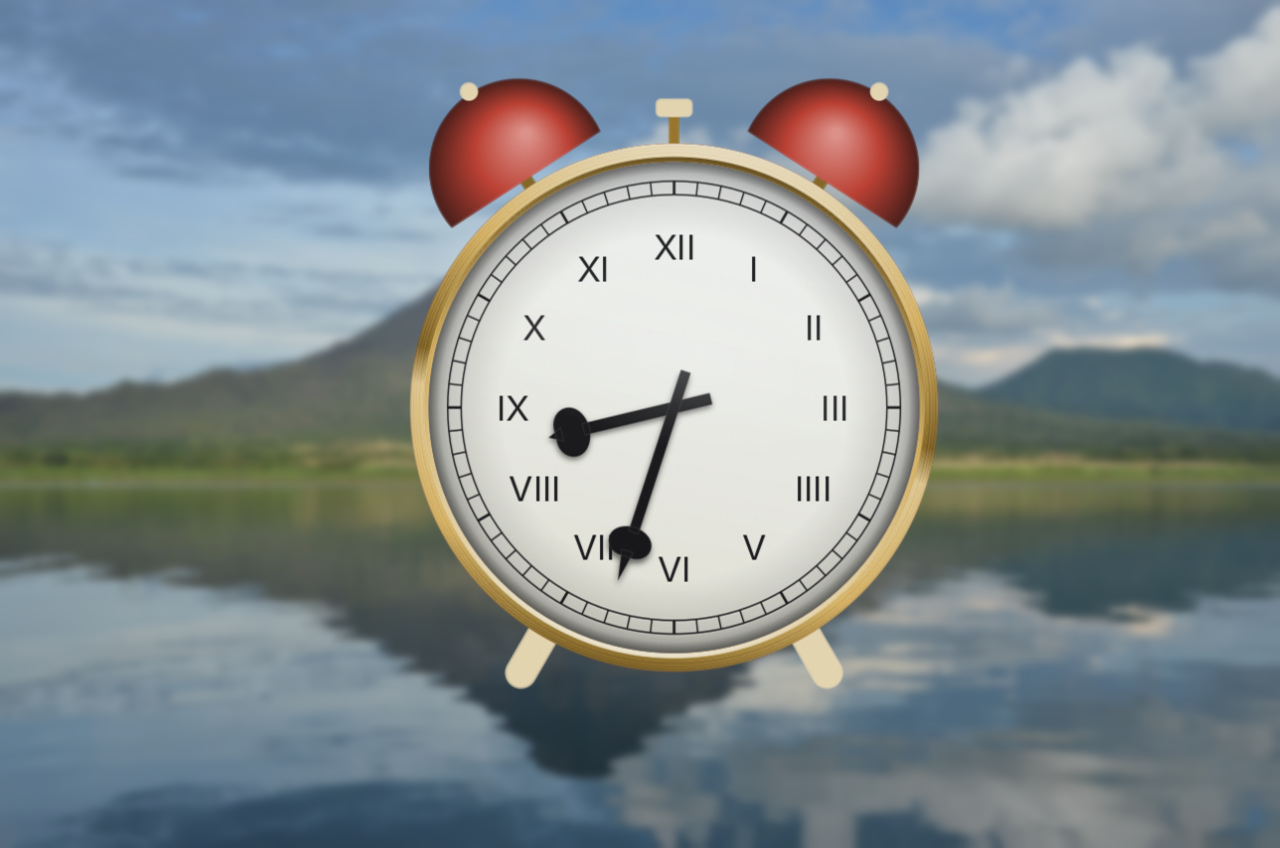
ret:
{"hour": 8, "minute": 33}
